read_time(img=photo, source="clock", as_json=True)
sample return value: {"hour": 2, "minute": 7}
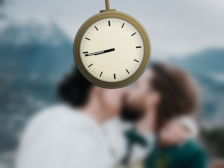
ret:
{"hour": 8, "minute": 44}
